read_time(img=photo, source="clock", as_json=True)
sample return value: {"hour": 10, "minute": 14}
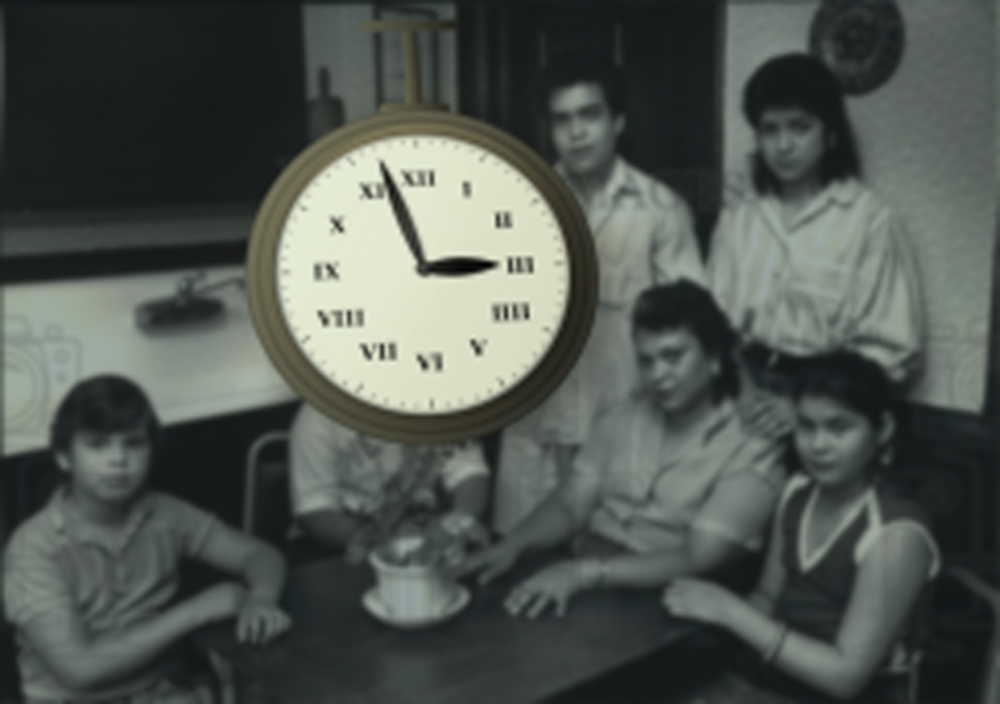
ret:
{"hour": 2, "minute": 57}
